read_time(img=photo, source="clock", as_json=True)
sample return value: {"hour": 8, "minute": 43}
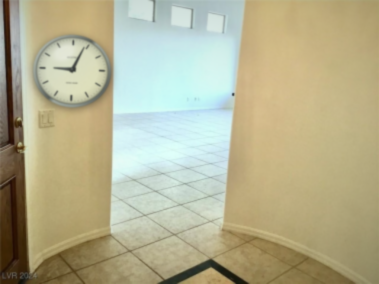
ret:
{"hour": 9, "minute": 4}
